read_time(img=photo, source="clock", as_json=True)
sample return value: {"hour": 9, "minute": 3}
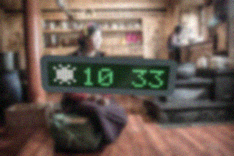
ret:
{"hour": 10, "minute": 33}
